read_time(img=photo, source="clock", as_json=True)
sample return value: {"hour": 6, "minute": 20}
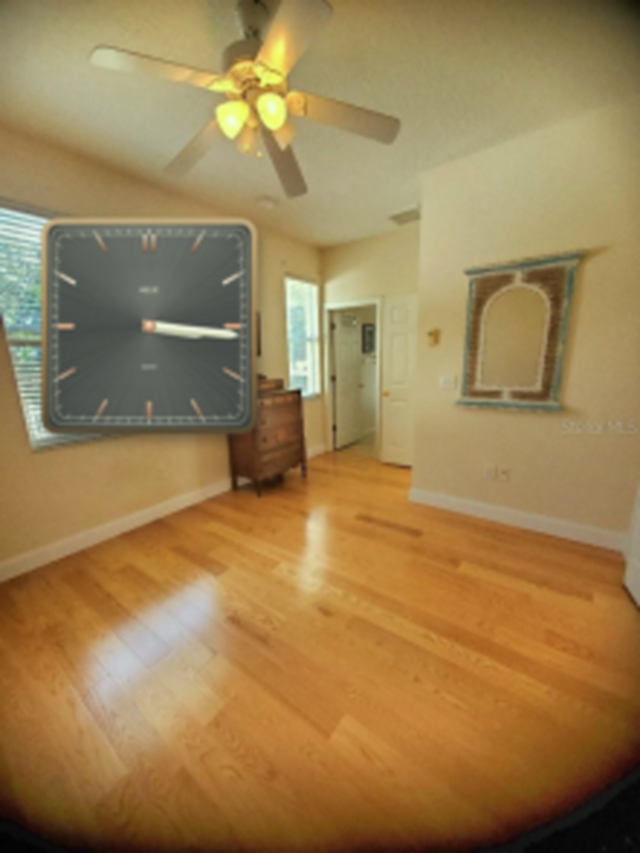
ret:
{"hour": 3, "minute": 16}
